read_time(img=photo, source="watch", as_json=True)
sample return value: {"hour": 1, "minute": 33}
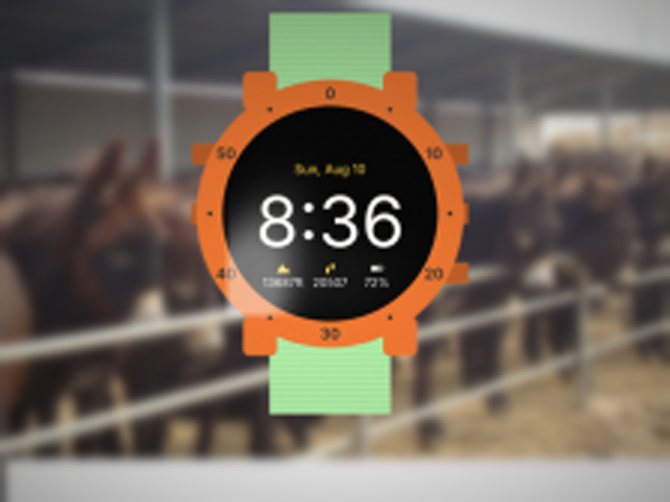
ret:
{"hour": 8, "minute": 36}
